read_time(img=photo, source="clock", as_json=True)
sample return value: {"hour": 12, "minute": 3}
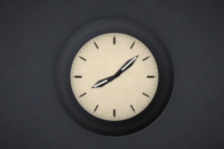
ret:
{"hour": 8, "minute": 8}
